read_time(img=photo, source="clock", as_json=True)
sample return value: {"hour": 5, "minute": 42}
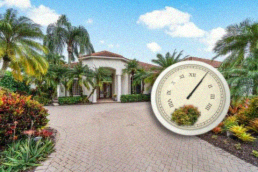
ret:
{"hour": 1, "minute": 5}
